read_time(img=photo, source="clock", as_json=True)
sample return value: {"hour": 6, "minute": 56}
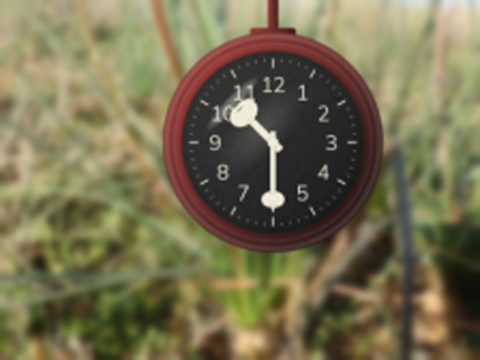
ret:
{"hour": 10, "minute": 30}
